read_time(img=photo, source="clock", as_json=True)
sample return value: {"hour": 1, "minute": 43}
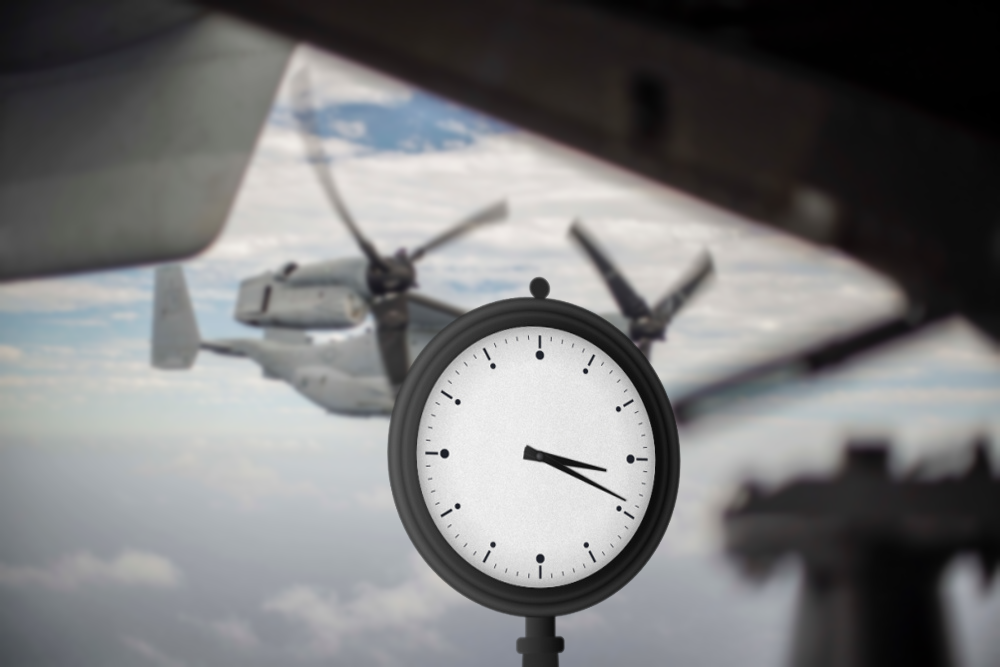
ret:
{"hour": 3, "minute": 19}
